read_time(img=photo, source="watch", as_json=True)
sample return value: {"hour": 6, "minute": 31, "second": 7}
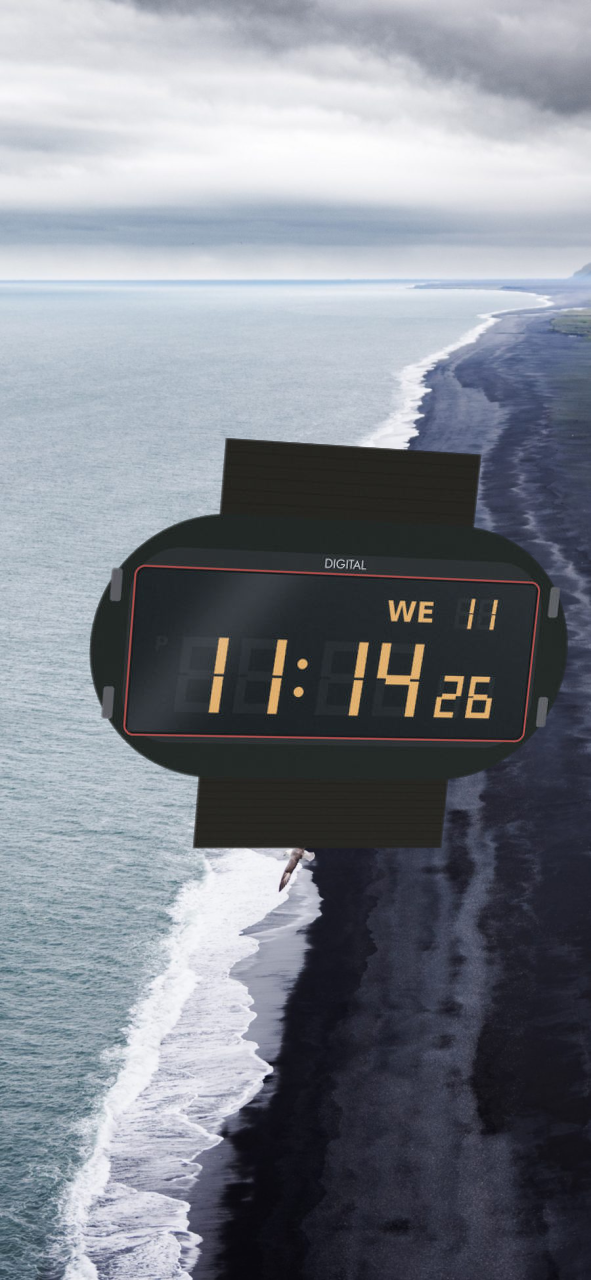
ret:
{"hour": 11, "minute": 14, "second": 26}
